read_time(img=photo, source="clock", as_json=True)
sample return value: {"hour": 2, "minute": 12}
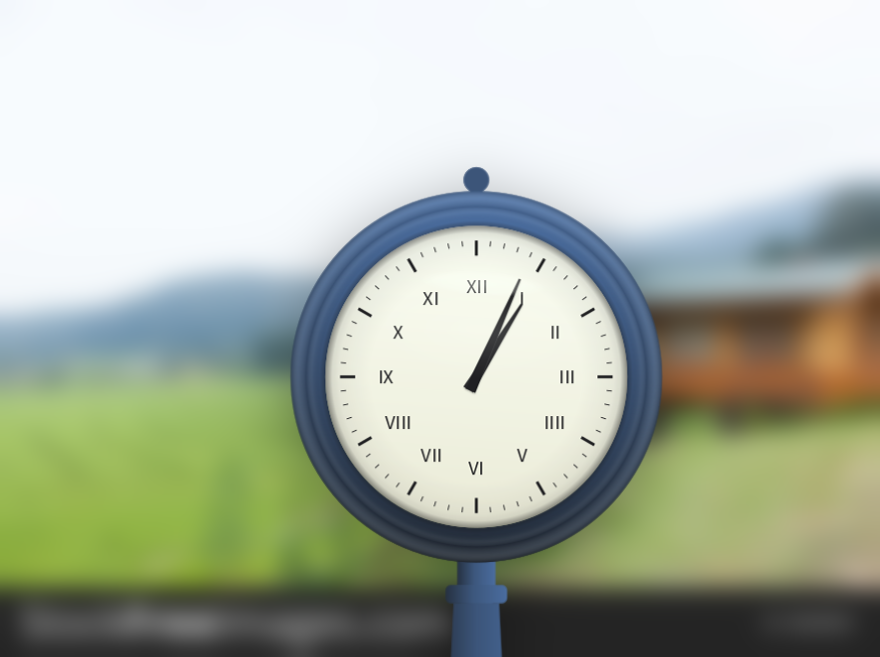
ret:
{"hour": 1, "minute": 4}
